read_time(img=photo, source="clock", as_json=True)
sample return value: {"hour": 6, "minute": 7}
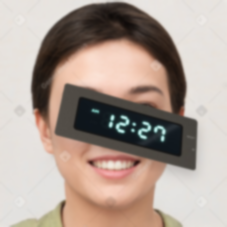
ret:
{"hour": 12, "minute": 27}
